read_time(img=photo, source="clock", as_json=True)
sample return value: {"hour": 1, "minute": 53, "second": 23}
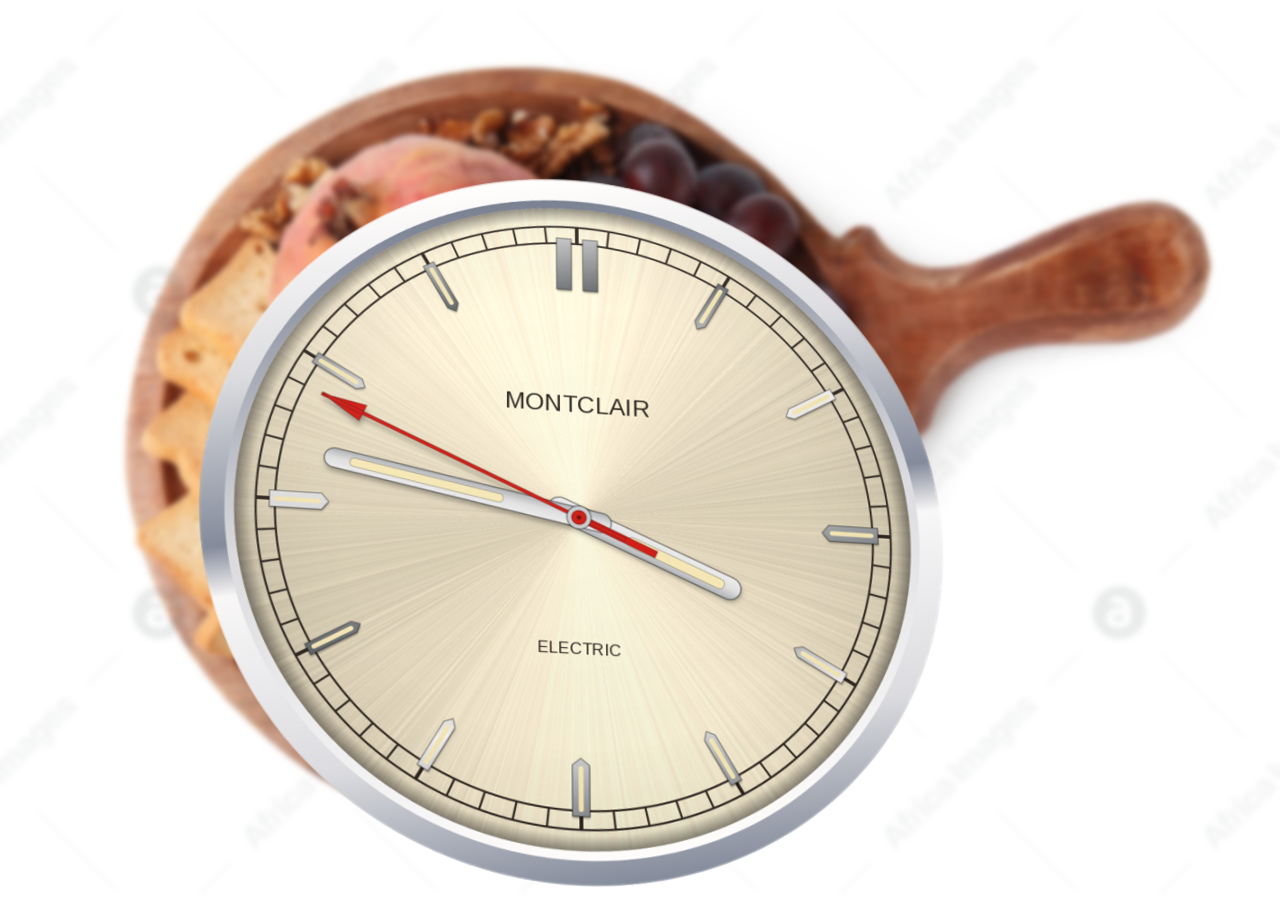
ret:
{"hour": 3, "minute": 46, "second": 49}
